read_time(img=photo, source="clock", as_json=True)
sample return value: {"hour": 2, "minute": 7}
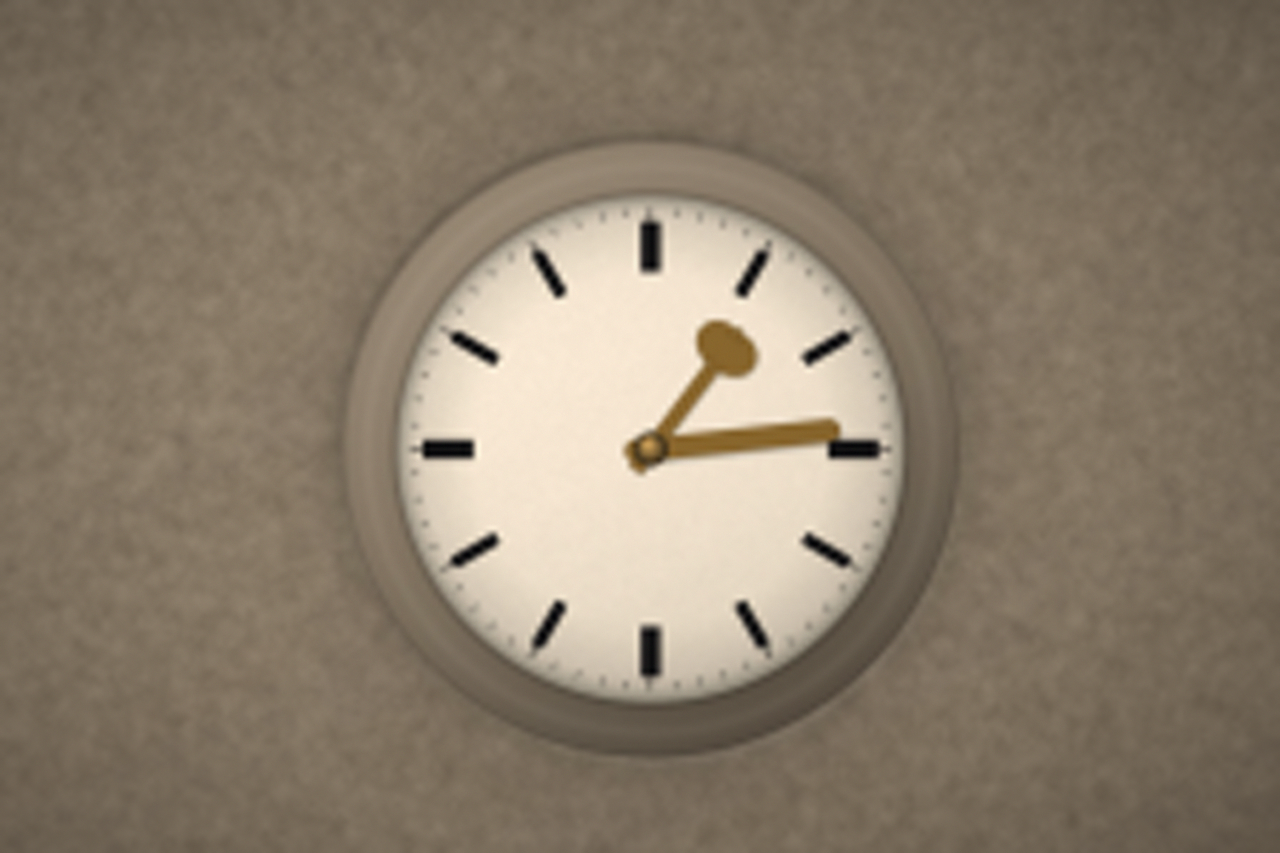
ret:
{"hour": 1, "minute": 14}
